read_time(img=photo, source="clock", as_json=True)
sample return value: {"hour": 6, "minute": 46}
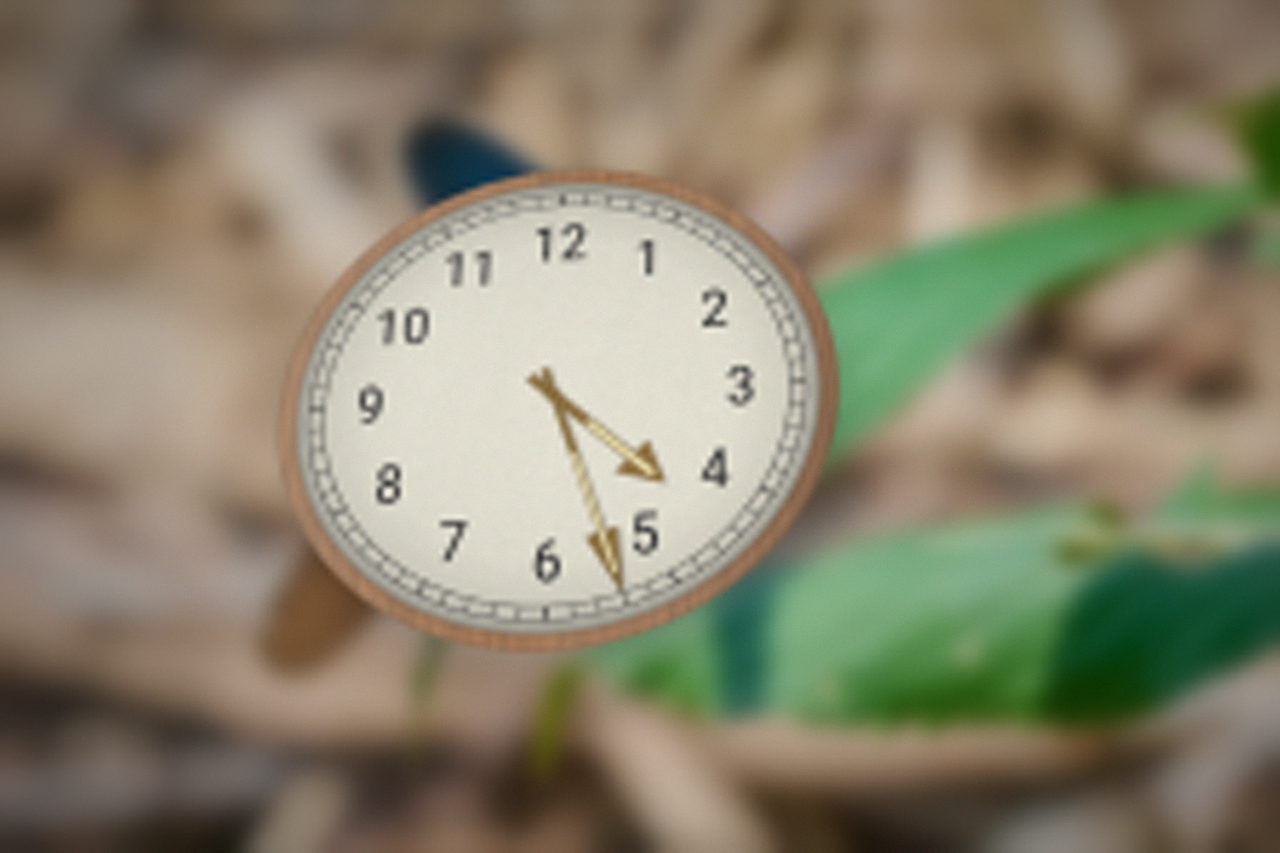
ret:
{"hour": 4, "minute": 27}
